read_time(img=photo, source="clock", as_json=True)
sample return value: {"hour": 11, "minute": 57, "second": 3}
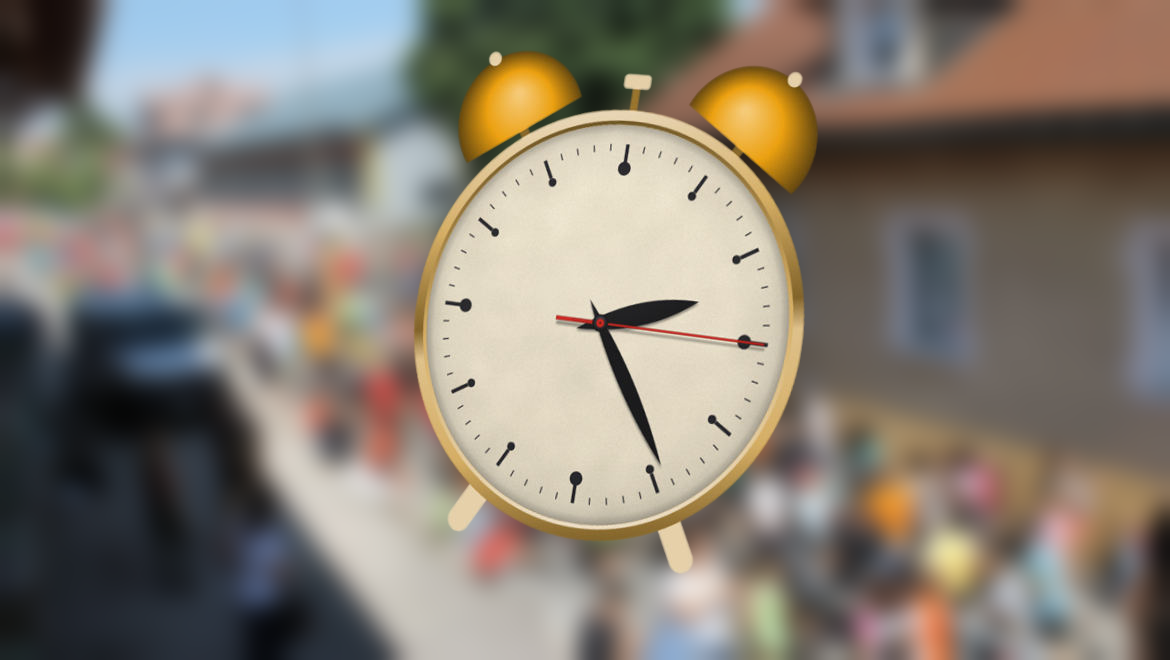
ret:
{"hour": 2, "minute": 24, "second": 15}
